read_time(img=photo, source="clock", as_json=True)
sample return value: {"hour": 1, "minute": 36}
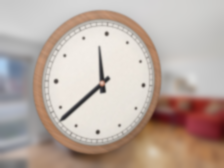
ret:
{"hour": 11, "minute": 38}
